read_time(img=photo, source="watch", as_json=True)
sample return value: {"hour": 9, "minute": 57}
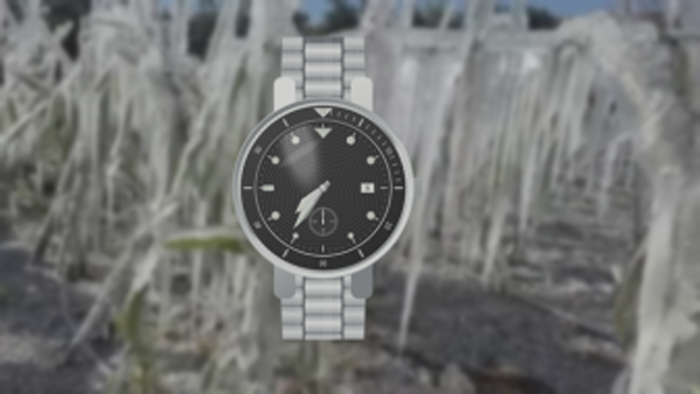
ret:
{"hour": 7, "minute": 36}
